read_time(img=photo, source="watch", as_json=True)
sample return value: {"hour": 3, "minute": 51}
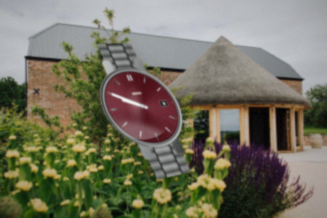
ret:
{"hour": 9, "minute": 50}
